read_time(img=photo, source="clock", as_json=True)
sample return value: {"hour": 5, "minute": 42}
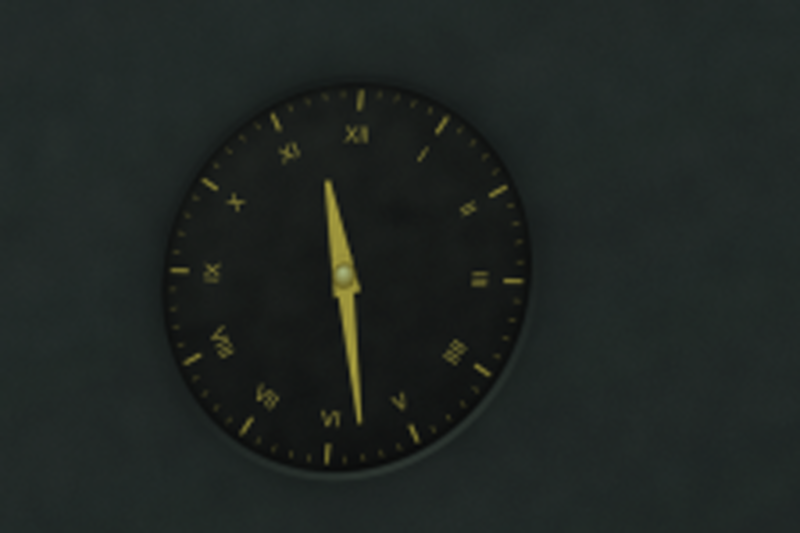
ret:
{"hour": 11, "minute": 28}
